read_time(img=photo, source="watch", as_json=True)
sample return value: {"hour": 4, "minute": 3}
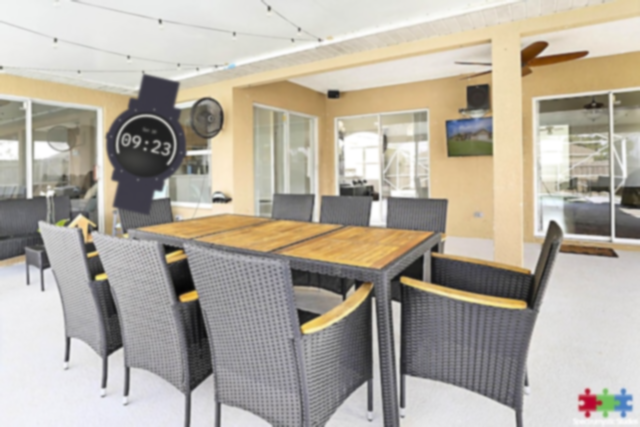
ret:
{"hour": 9, "minute": 23}
